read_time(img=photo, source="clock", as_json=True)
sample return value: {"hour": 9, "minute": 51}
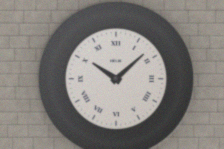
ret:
{"hour": 10, "minute": 8}
